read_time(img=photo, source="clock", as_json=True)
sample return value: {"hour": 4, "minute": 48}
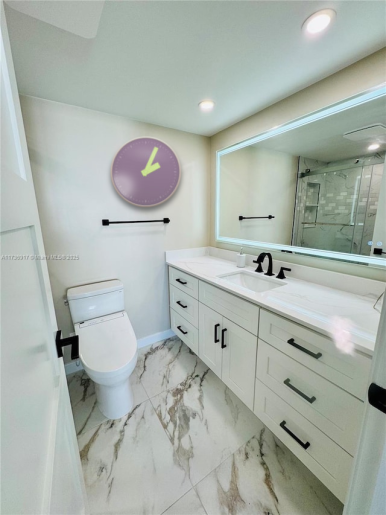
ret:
{"hour": 2, "minute": 4}
